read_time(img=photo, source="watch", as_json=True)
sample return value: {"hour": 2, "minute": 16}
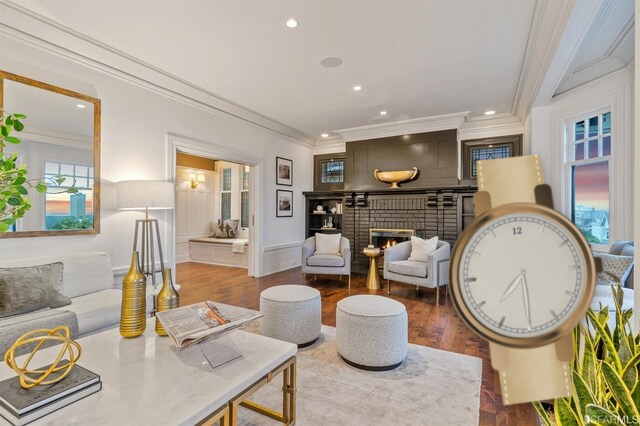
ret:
{"hour": 7, "minute": 30}
